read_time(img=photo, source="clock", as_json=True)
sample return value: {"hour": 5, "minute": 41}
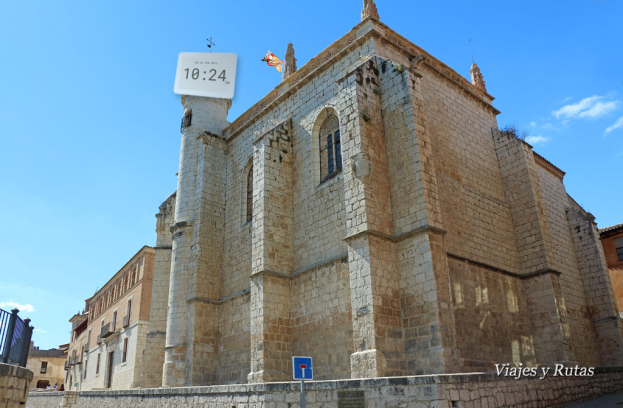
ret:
{"hour": 10, "minute": 24}
